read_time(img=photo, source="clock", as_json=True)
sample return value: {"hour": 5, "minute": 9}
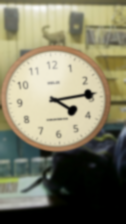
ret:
{"hour": 4, "minute": 14}
